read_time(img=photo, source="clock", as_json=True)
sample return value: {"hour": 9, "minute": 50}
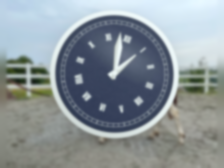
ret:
{"hour": 12, "minute": 58}
